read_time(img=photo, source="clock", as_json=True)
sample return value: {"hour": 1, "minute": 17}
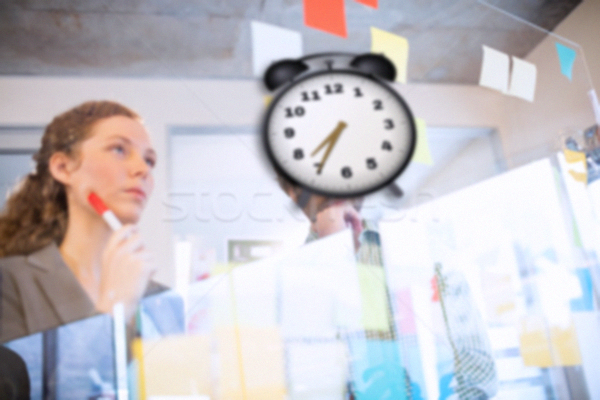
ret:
{"hour": 7, "minute": 35}
